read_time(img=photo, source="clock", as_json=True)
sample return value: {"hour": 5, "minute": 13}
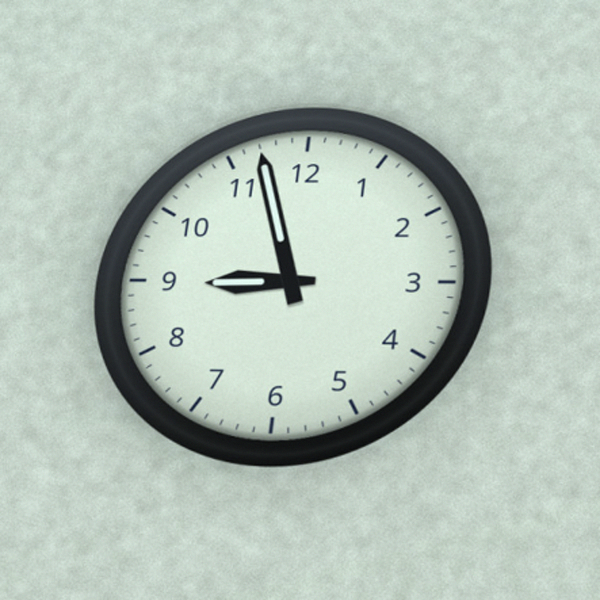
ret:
{"hour": 8, "minute": 57}
